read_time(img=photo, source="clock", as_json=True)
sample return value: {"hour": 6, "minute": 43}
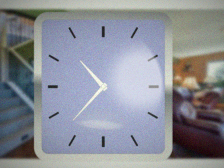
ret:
{"hour": 10, "minute": 37}
